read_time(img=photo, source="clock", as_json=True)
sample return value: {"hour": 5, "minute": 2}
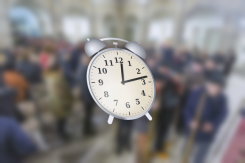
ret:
{"hour": 12, "minute": 13}
